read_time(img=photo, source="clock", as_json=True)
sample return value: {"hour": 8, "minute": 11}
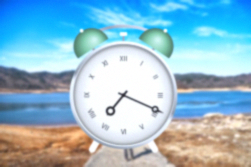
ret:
{"hour": 7, "minute": 19}
